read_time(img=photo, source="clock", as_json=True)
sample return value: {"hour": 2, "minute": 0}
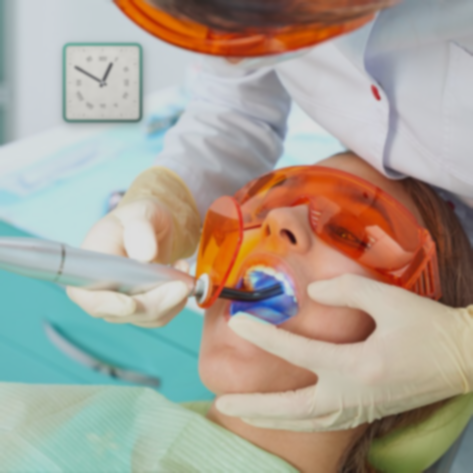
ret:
{"hour": 12, "minute": 50}
